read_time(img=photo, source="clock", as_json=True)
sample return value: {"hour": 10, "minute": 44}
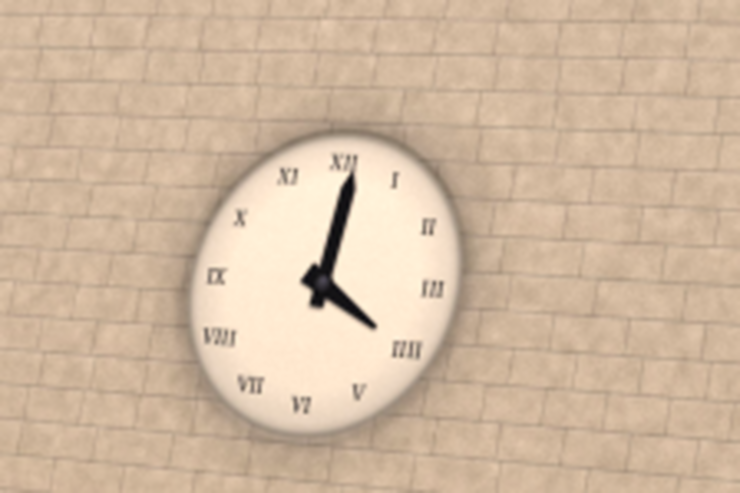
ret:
{"hour": 4, "minute": 1}
